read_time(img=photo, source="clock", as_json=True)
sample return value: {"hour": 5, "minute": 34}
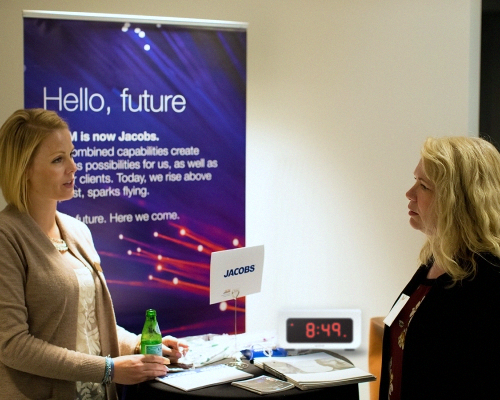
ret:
{"hour": 8, "minute": 49}
